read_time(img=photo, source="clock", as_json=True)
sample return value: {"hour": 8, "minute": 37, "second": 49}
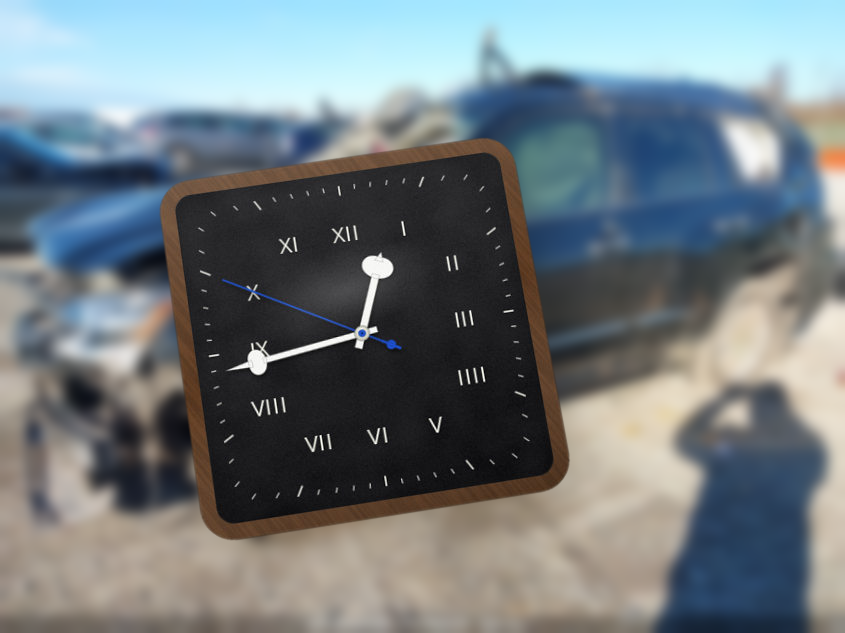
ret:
{"hour": 12, "minute": 43, "second": 50}
